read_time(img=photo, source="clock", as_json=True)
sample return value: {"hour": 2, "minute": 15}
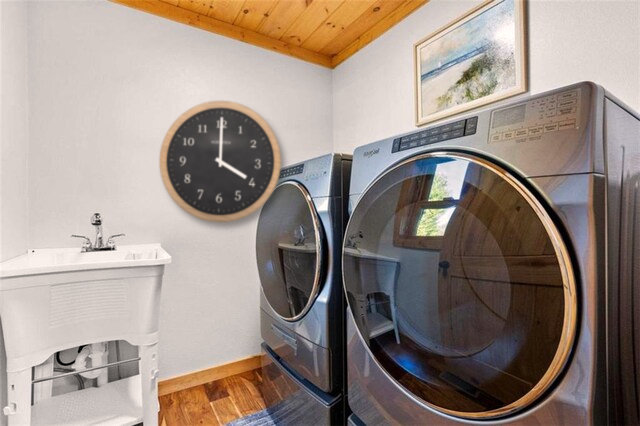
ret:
{"hour": 4, "minute": 0}
